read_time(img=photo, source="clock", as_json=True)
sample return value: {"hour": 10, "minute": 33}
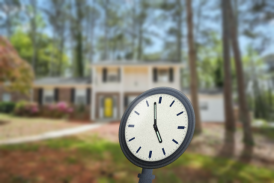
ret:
{"hour": 4, "minute": 58}
